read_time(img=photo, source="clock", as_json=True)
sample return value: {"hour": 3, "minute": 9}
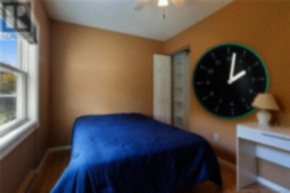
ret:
{"hour": 2, "minute": 2}
